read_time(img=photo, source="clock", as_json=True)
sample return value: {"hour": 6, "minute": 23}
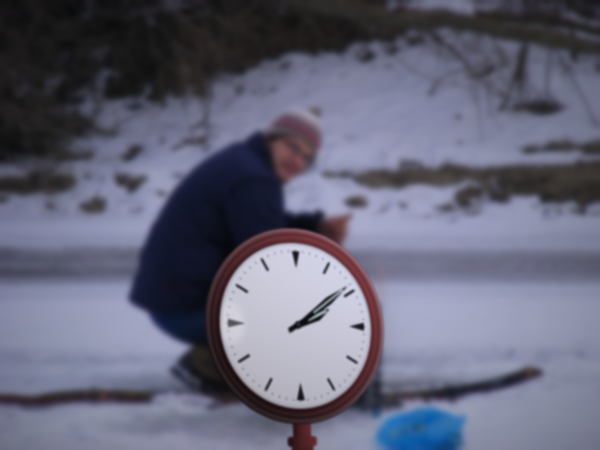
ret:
{"hour": 2, "minute": 9}
